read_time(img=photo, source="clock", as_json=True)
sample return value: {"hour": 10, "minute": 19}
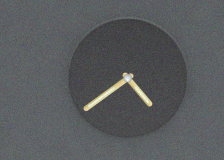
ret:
{"hour": 4, "minute": 39}
